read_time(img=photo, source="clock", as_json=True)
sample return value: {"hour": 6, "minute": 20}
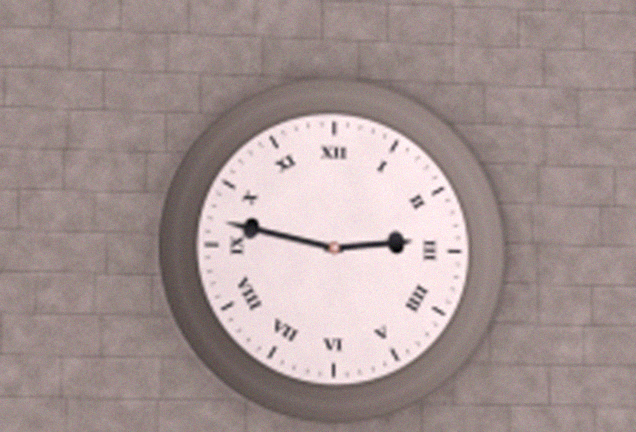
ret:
{"hour": 2, "minute": 47}
